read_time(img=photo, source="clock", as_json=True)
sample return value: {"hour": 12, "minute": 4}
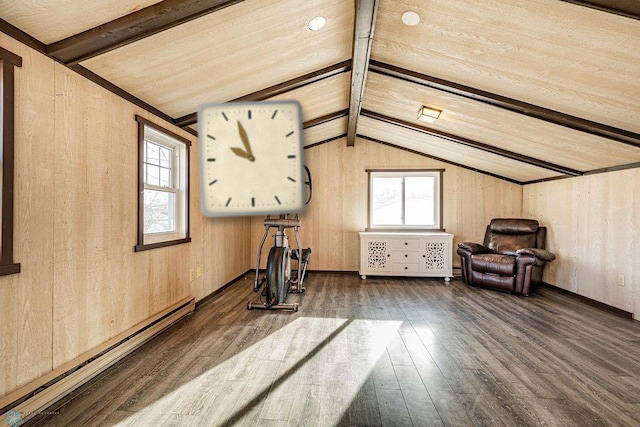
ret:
{"hour": 9, "minute": 57}
